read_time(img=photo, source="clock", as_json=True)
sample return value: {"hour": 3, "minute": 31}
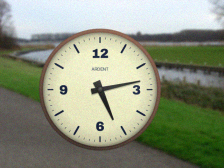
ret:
{"hour": 5, "minute": 13}
